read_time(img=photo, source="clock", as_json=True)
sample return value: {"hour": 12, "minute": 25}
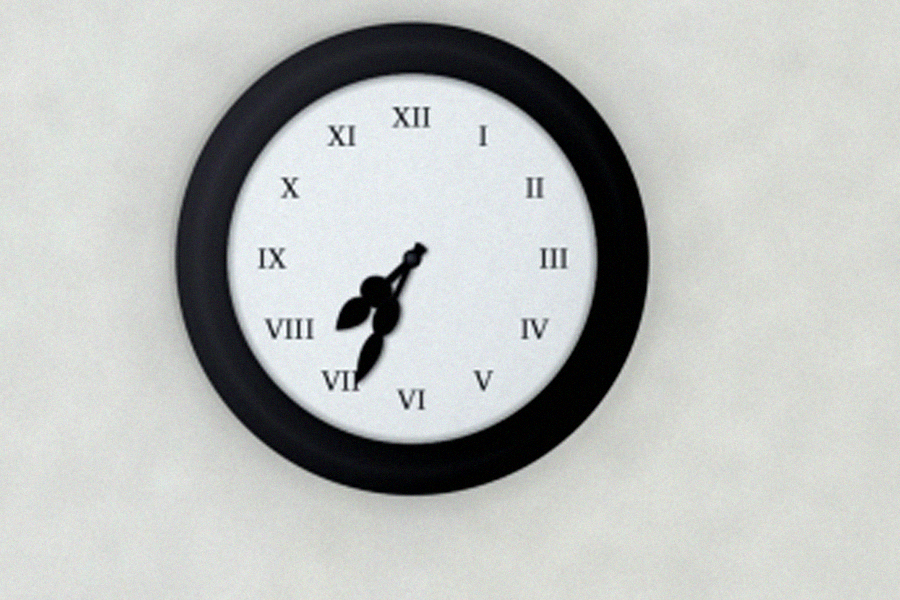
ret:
{"hour": 7, "minute": 34}
